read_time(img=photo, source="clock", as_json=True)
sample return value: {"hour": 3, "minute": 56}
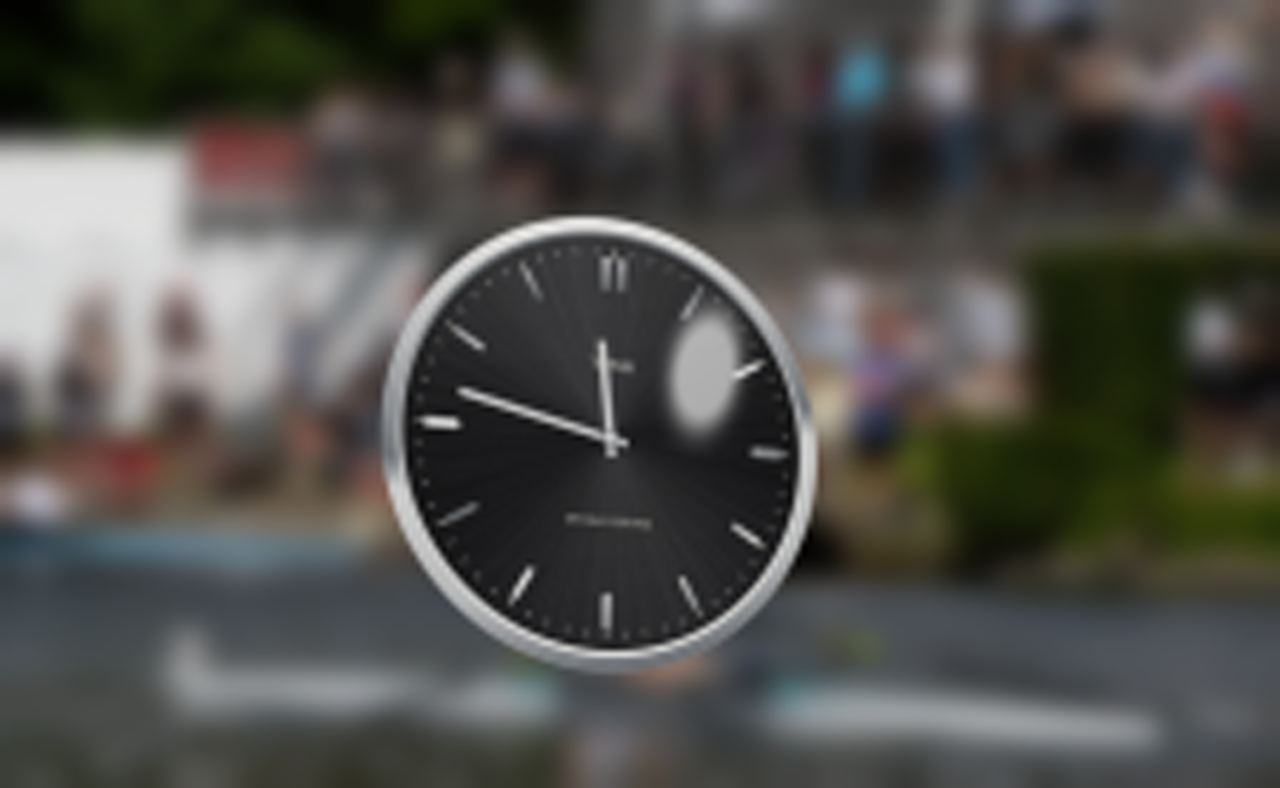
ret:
{"hour": 11, "minute": 47}
